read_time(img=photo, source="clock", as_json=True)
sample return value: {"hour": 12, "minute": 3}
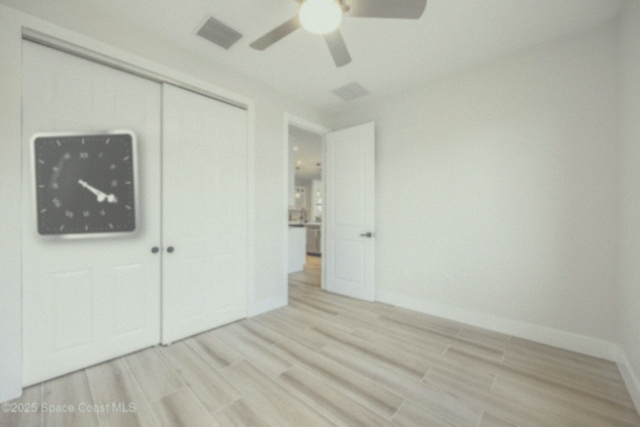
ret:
{"hour": 4, "minute": 20}
